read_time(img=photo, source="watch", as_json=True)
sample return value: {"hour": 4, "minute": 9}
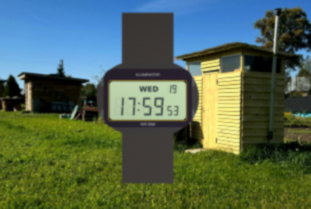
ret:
{"hour": 17, "minute": 59}
